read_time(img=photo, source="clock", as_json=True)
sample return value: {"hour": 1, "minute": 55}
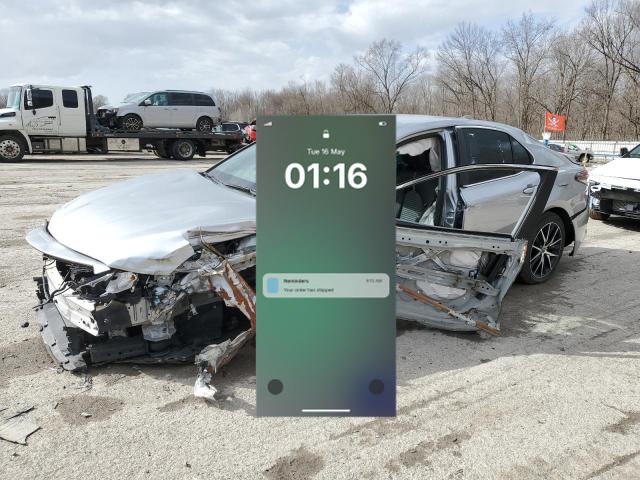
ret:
{"hour": 1, "minute": 16}
